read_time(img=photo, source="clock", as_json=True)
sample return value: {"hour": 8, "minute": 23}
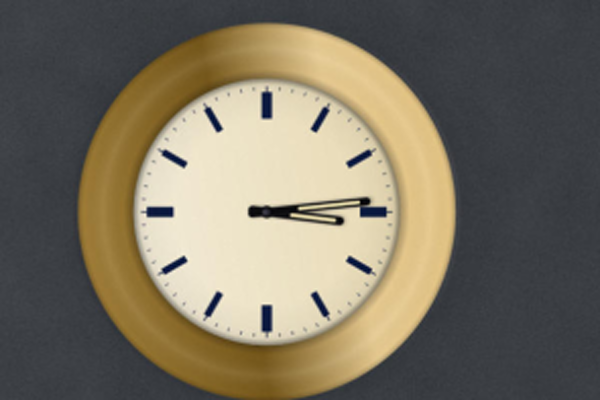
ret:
{"hour": 3, "minute": 14}
